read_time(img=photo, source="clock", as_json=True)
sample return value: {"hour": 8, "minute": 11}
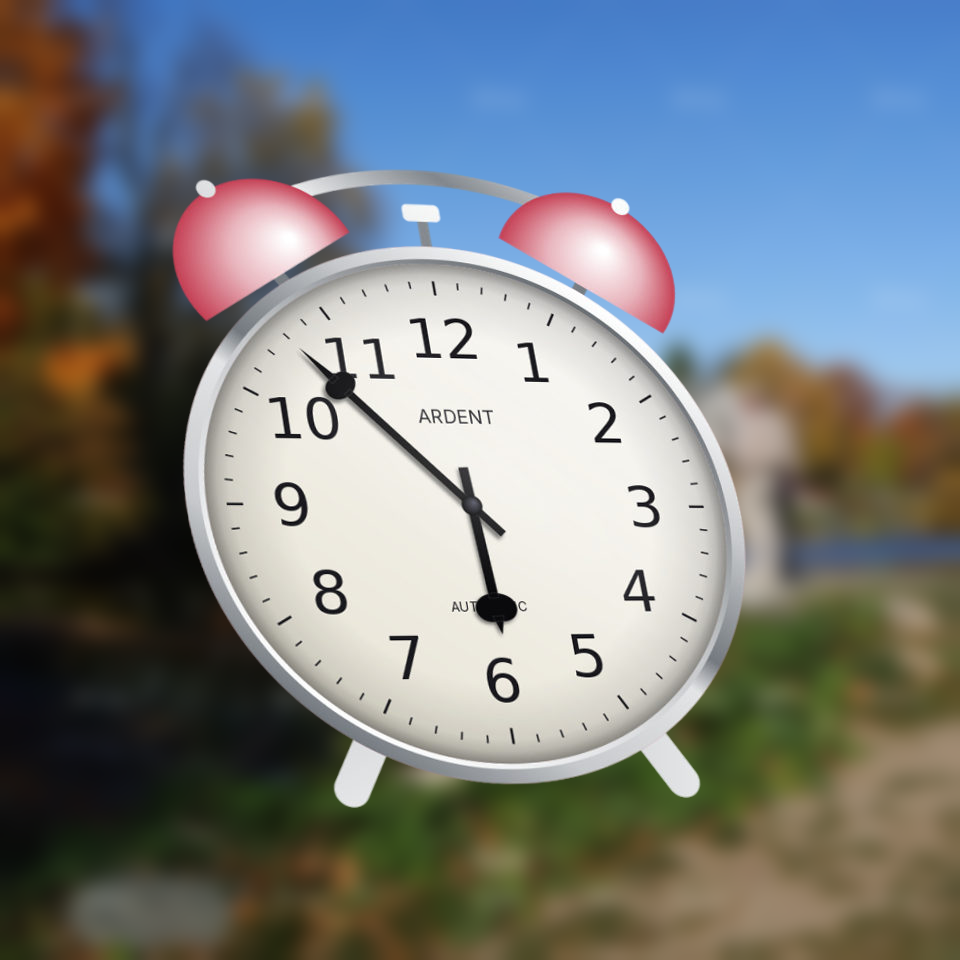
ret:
{"hour": 5, "minute": 53}
